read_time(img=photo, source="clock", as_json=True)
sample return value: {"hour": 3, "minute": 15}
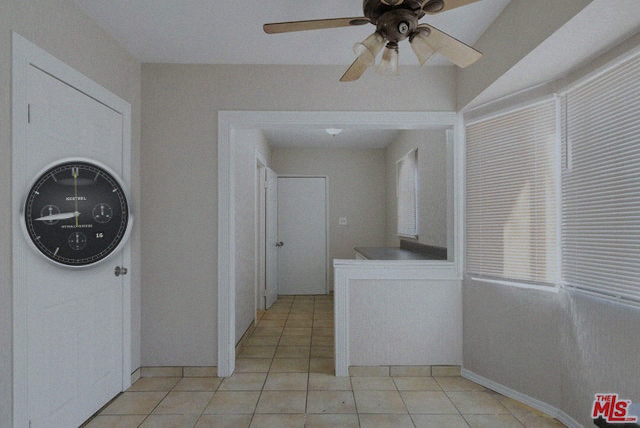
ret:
{"hour": 8, "minute": 44}
